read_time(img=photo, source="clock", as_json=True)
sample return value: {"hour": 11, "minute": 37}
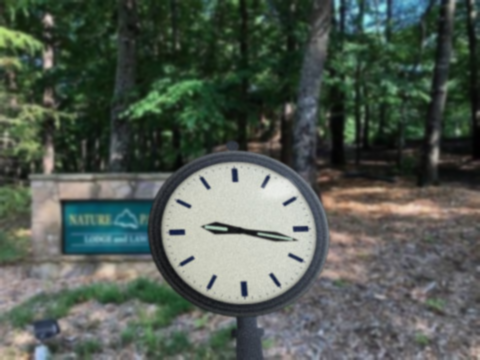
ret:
{"hour": 9, "minute": 17}
